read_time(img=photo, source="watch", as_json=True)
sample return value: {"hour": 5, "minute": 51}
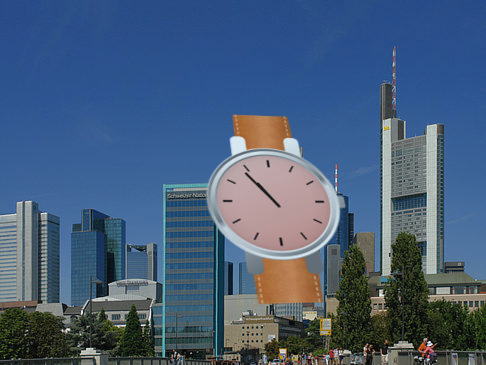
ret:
{"hour": 10, "minute": 54}
